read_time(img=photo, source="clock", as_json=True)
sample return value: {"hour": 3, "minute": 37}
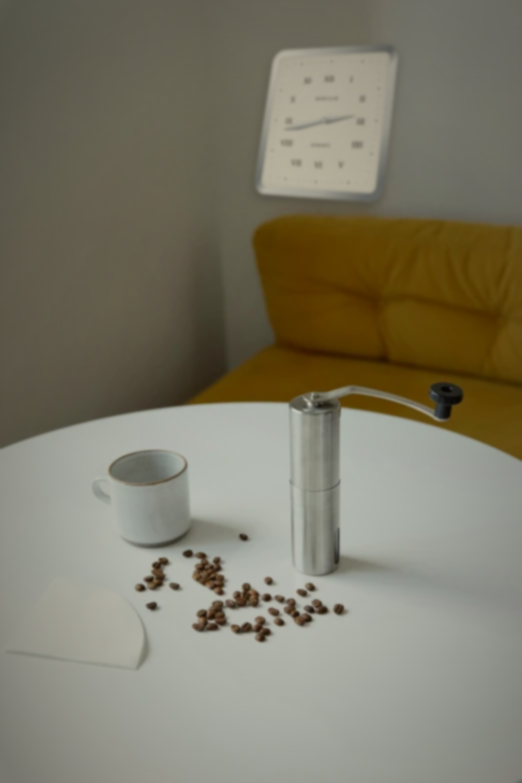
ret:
{"hour": 2, "minute": 43}
